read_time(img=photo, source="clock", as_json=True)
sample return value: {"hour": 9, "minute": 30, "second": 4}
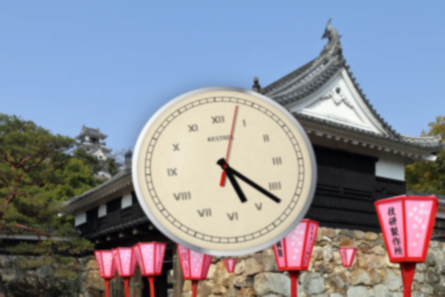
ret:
{"hour": 5, "minute": 22, "second": 3}
